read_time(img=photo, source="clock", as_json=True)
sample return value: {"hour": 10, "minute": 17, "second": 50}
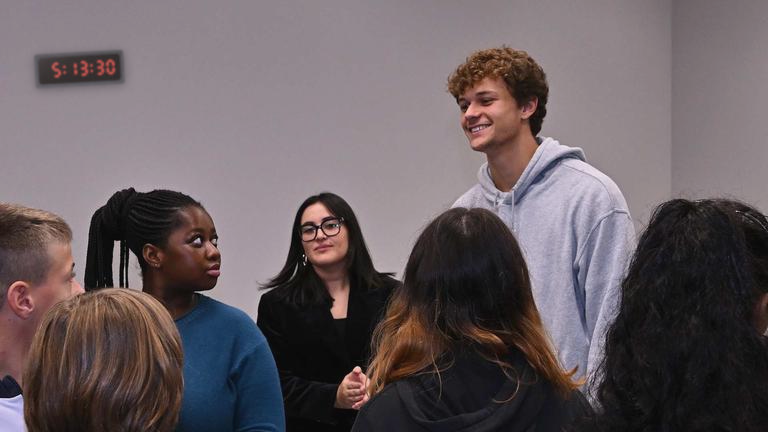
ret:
{"hour": 5, "minute": 13, "second": 30}
